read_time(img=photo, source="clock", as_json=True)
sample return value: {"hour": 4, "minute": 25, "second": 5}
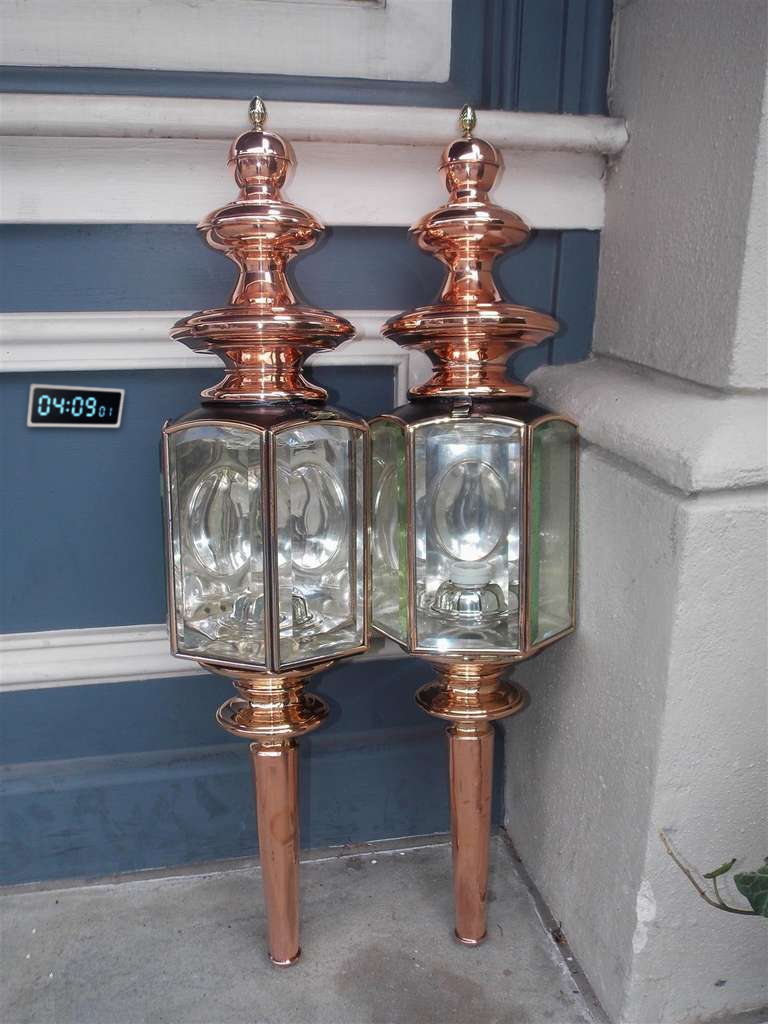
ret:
{"hour": 4, "minute": 9, "second": 1}
